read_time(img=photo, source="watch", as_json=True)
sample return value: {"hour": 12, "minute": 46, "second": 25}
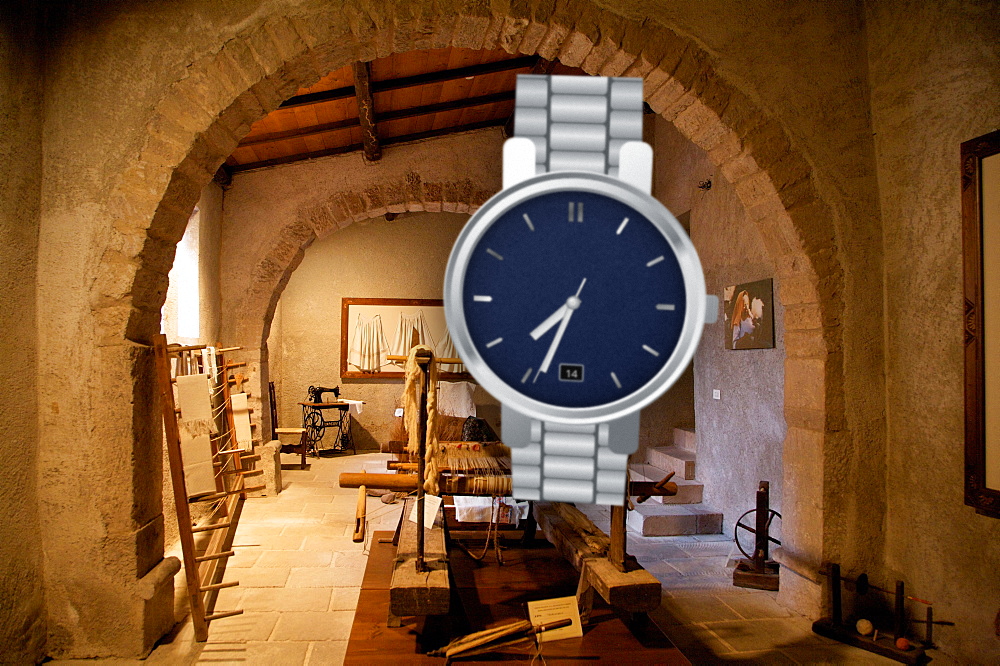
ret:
{"hour": 7, "minute": 33, "second": 34}
